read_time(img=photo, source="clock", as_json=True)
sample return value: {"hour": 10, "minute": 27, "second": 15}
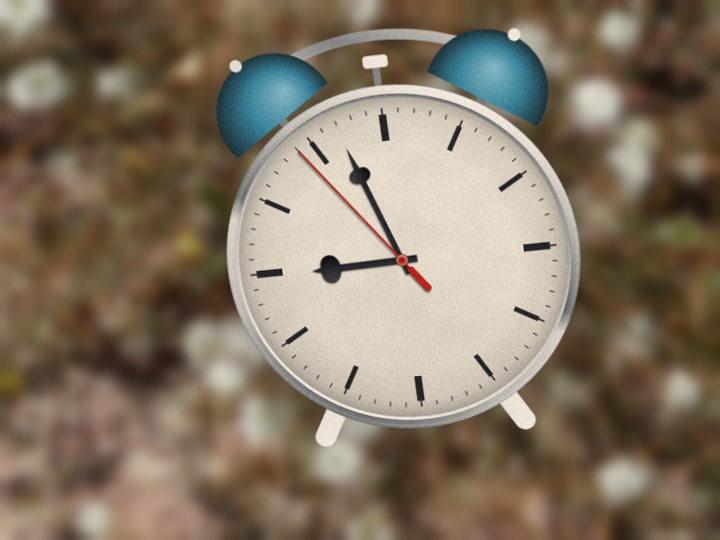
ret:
{"hour": 8, "minute": 56, "second": 54}
